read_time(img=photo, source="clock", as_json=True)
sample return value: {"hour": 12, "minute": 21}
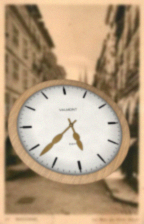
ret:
{"hour": 5, "minute": 38}
